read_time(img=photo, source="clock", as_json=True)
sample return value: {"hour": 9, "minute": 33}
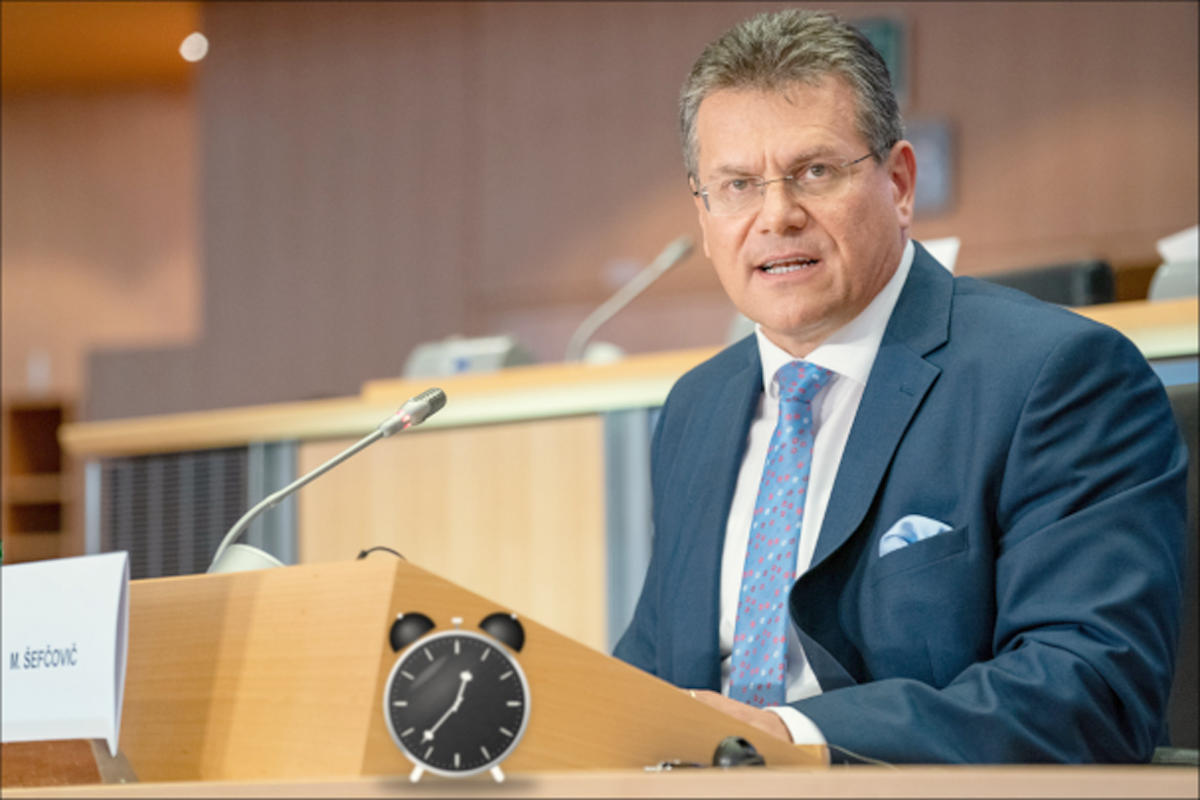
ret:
{"hour": 12, "minute": 37}
